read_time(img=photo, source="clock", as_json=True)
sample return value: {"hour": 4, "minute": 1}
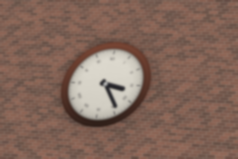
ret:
{"hour": 3, "minute": 24}
